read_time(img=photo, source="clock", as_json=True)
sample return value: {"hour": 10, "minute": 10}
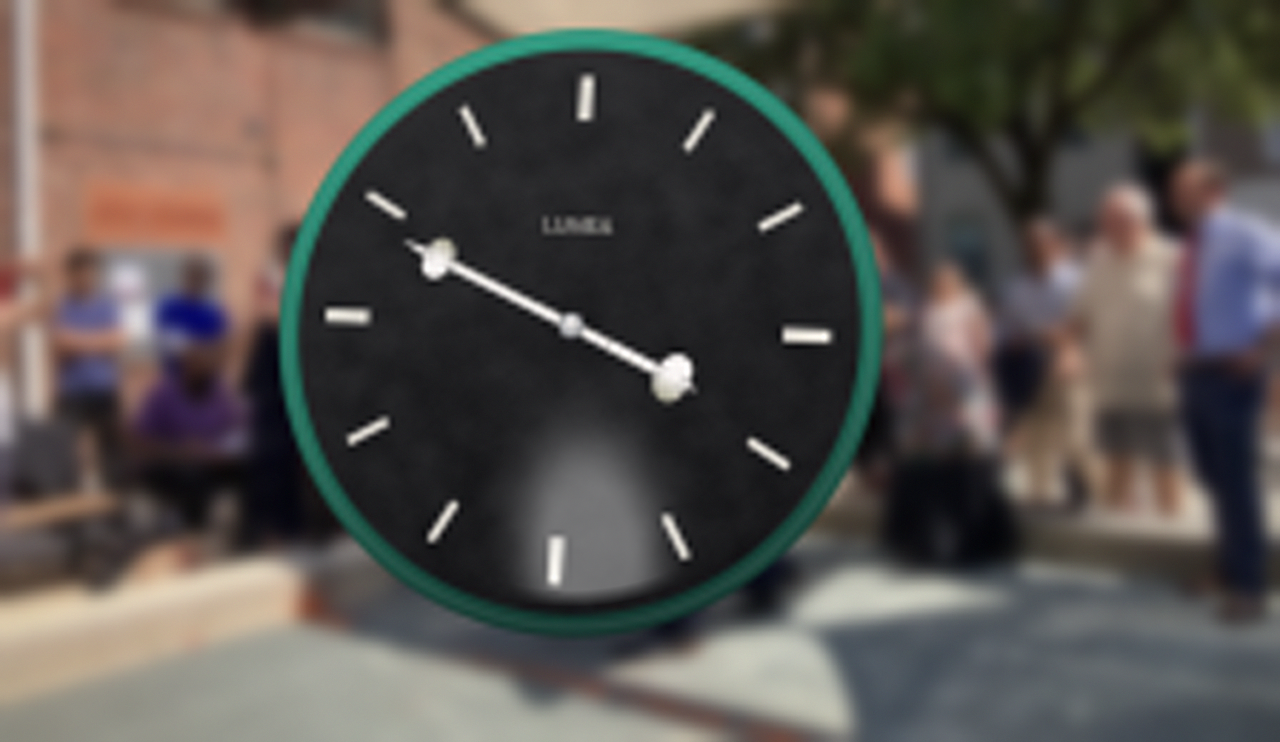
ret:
{"hour": 3, "minute": 49}
